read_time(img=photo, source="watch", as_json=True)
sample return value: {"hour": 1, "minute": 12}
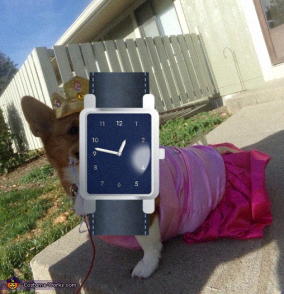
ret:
{"hour": 12, "minute": 47}
